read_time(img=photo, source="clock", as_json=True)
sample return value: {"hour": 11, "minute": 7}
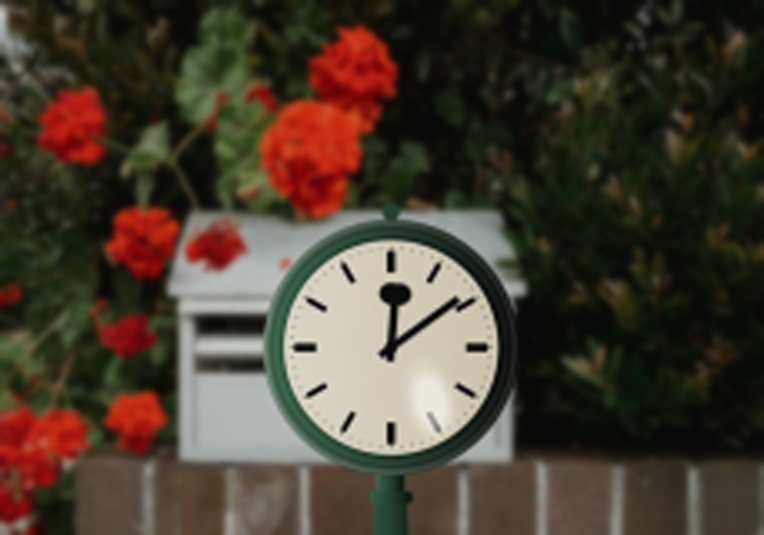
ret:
{"hour": 12, "minute": 9}
